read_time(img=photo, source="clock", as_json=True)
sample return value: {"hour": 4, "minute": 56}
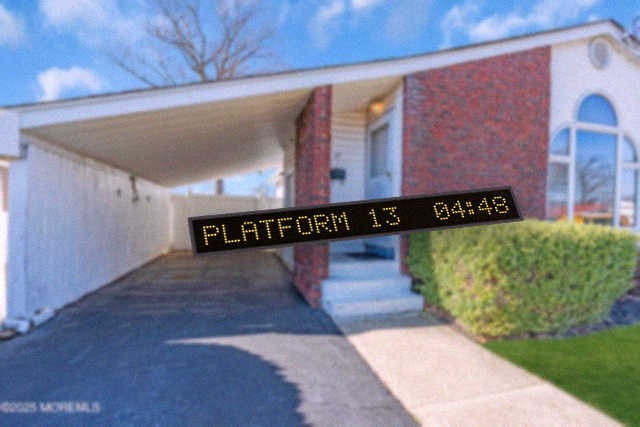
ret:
{"hour": 4, "minute": 48}
